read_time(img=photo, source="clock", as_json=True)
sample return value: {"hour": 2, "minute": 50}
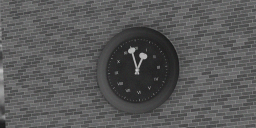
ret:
{"hour": 12, "minute": 58}
